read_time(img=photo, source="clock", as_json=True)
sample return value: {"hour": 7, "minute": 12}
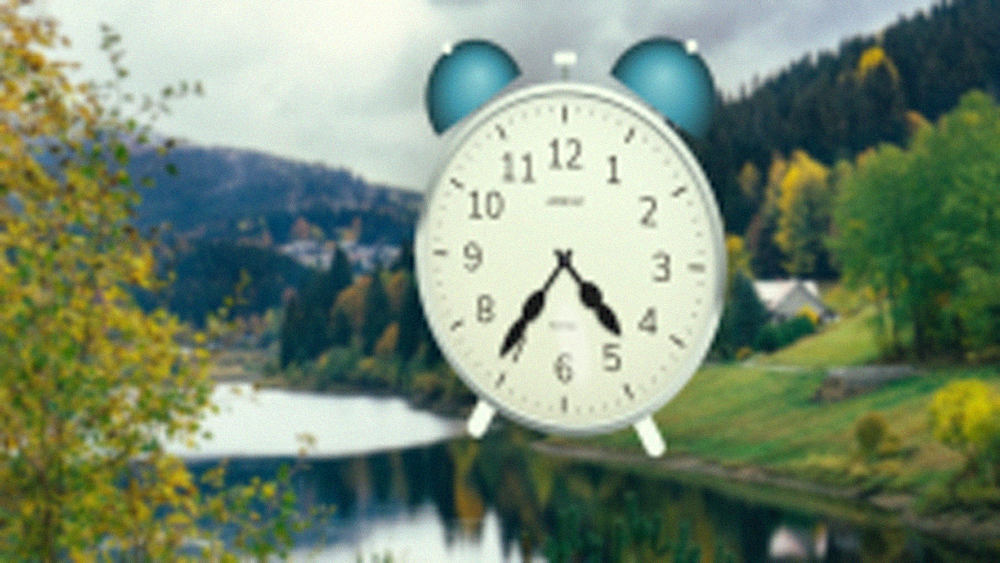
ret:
{"hour": 4, "minute": 36}
